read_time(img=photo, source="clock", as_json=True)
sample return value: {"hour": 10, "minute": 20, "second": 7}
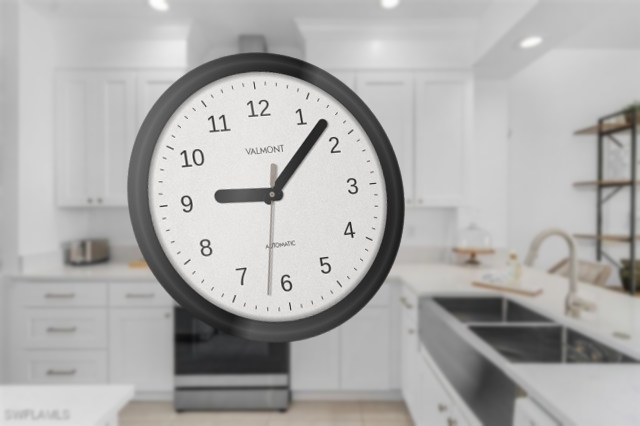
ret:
{"hour": 9, "minute": 7, "second": 32}
